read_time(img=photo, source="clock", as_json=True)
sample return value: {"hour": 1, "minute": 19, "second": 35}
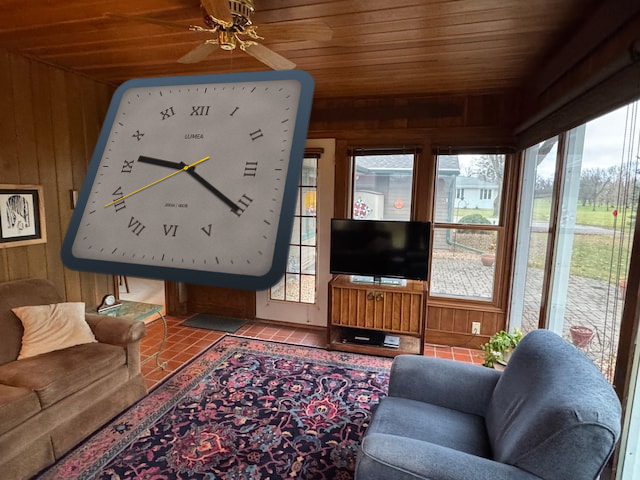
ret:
{"hour": 9, "minute": 20, "second": 40}
